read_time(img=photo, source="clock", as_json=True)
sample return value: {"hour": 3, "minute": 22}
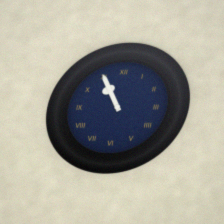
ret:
{"hour": 10, "minute": 55}
